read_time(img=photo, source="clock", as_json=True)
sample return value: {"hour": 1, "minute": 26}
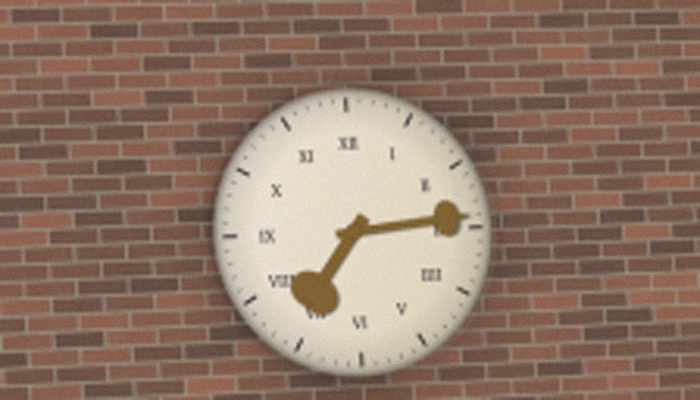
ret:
{"hour": 7, "minute": 14}
